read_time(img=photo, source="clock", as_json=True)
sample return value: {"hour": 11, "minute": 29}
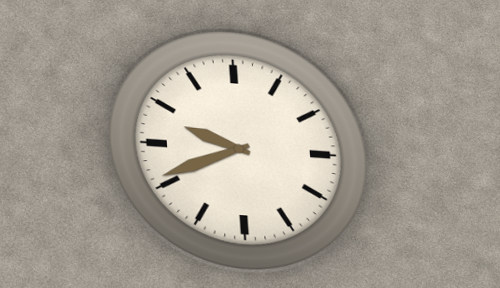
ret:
{"hour": 9, "minute": 41}
